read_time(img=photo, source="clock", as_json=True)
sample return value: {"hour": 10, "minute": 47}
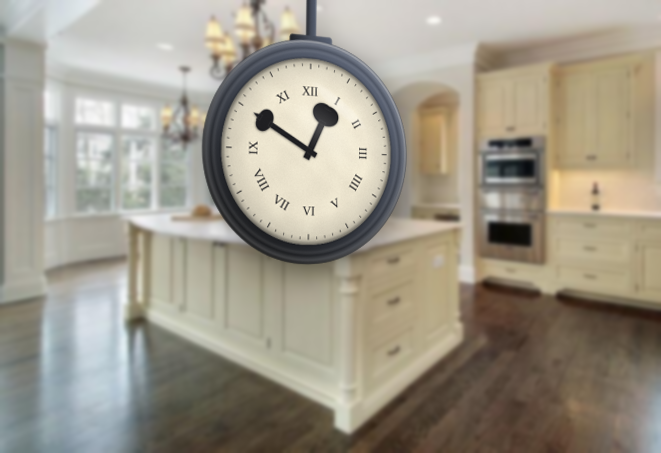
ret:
{"hour": 12, "minute": 50}
